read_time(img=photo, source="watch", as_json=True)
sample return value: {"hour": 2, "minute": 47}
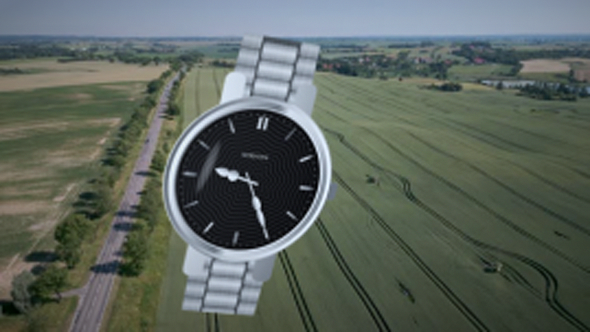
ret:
{"hour": 9, "minute": 25}
